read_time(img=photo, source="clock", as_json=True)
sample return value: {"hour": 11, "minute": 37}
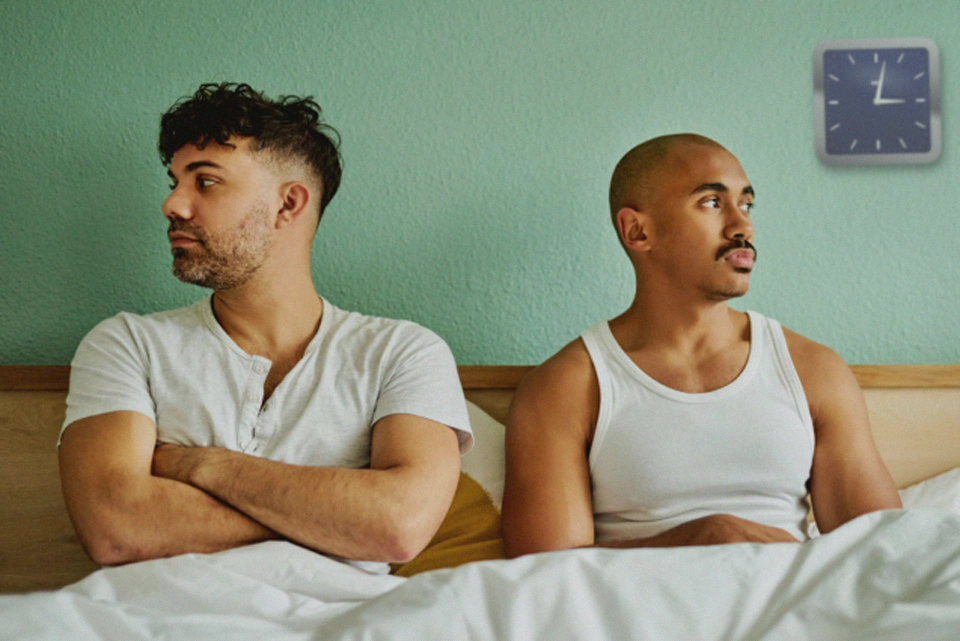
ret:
{"hour": 3, "minute": 2}
